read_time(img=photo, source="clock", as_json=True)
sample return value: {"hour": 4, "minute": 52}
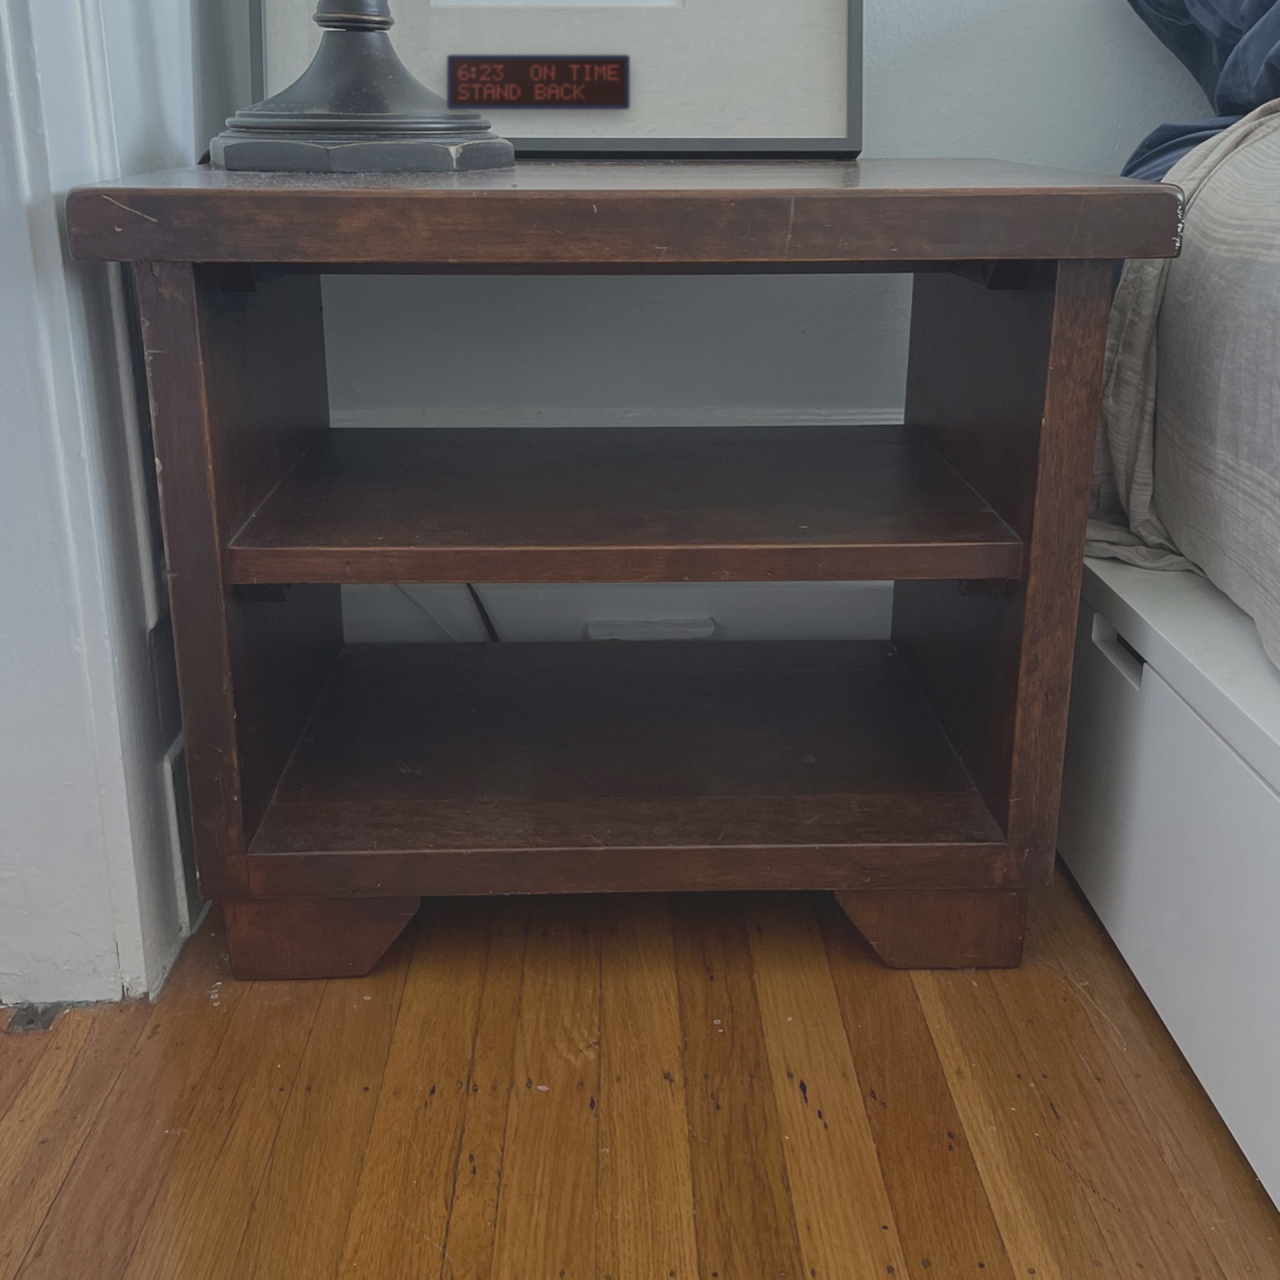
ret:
{"hour": 6, "minute": 23}
